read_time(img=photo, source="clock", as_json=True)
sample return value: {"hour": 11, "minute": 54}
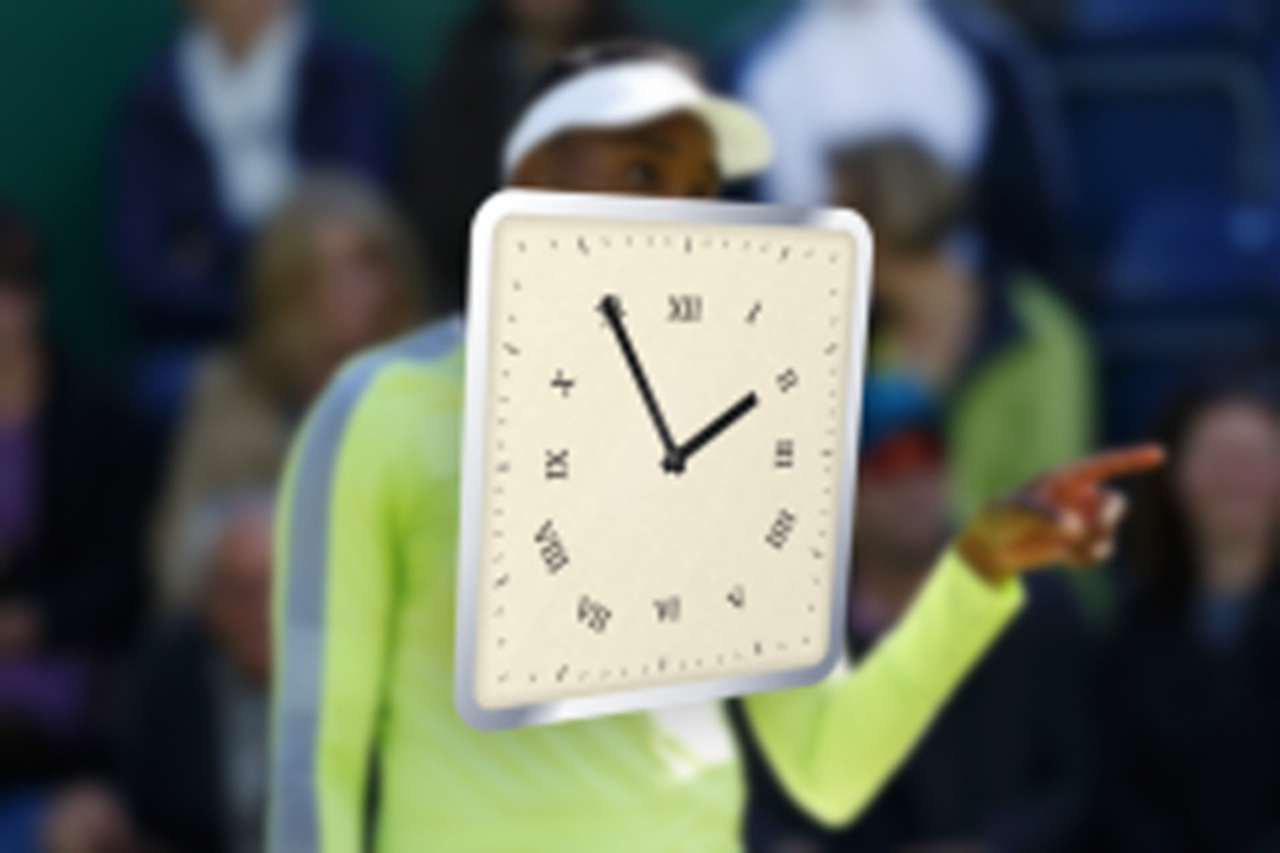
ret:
{"hour": 1, "minute": 55}
